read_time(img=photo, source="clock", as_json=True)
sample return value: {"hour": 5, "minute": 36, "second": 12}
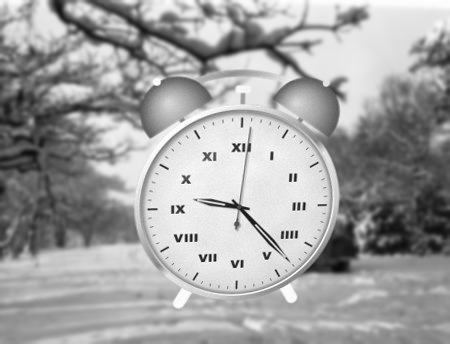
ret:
{"hour": 9, "minute": 23, "second": 1}
